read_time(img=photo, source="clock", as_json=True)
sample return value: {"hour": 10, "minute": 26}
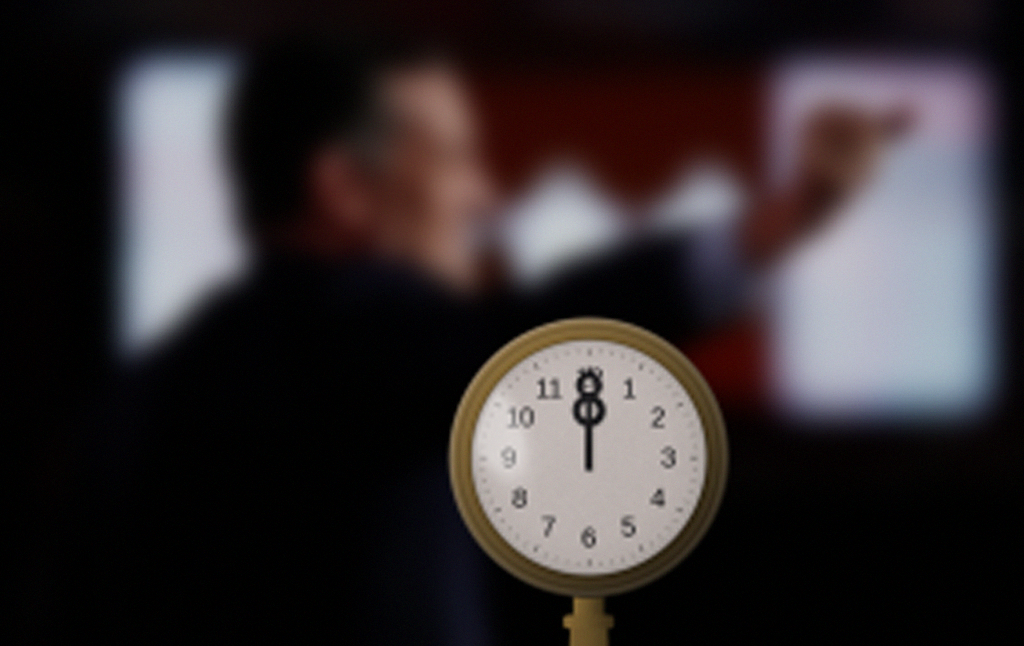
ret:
{"hour": 12, "minute": 0}
